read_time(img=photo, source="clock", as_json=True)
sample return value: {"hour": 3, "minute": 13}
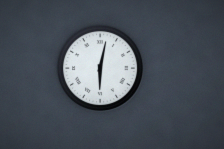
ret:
{"hour": 6, "minute": 2}
